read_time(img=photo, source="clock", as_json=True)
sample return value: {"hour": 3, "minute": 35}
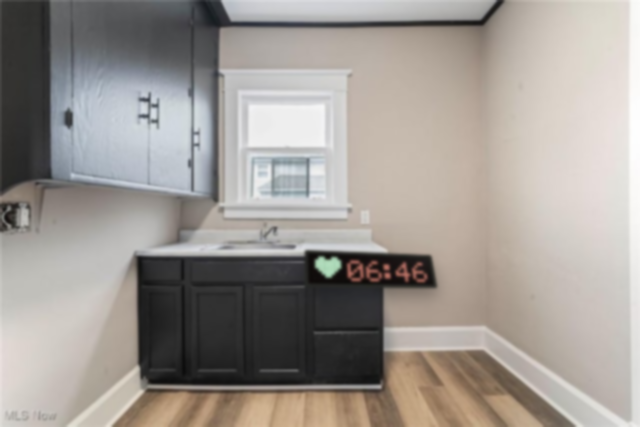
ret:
{"hour": 6, "minute": 46}
